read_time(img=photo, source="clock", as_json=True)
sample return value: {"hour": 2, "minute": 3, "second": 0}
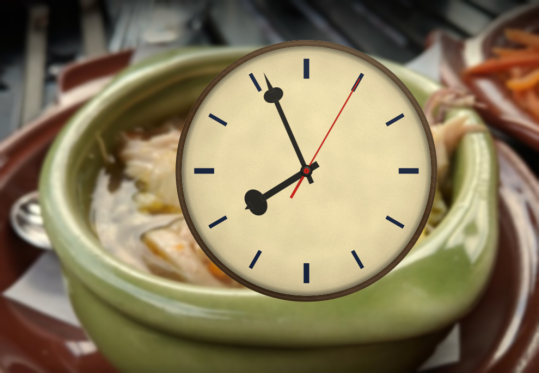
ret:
{"hour": 7, "minute": 56, "second": 5}
